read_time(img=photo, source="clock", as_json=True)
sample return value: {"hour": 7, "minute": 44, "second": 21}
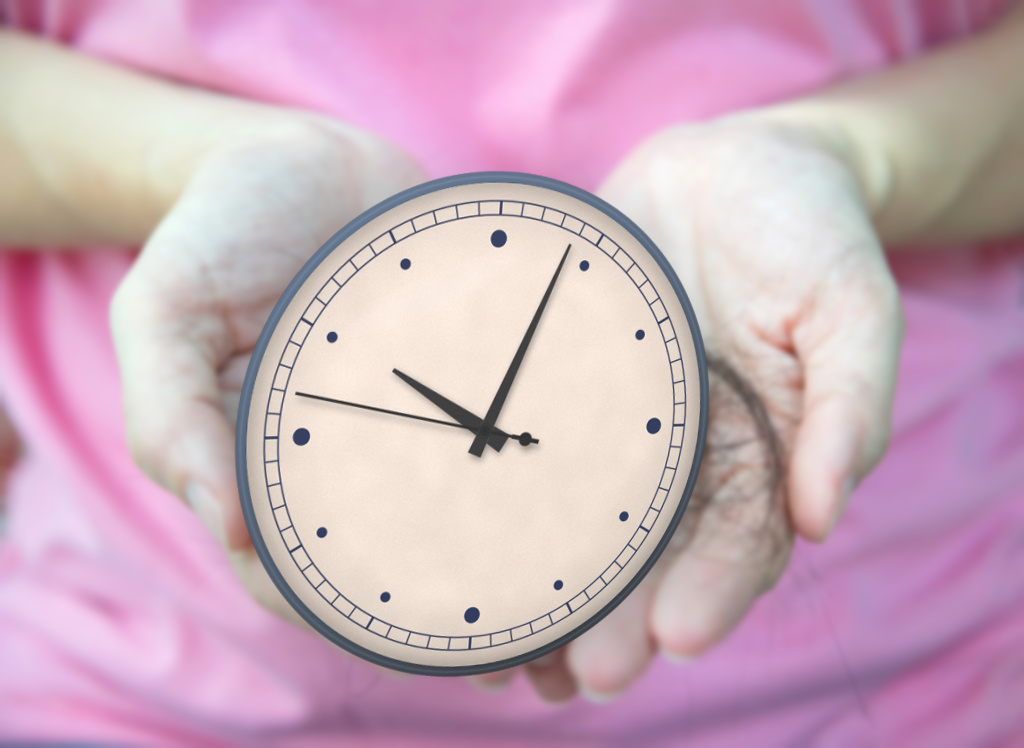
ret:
{"hour": 10, "minute": 3, "second": 47}
